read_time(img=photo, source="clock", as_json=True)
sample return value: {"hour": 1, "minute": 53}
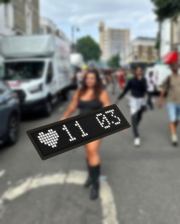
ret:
{"hour": 11, "minute": 3}
